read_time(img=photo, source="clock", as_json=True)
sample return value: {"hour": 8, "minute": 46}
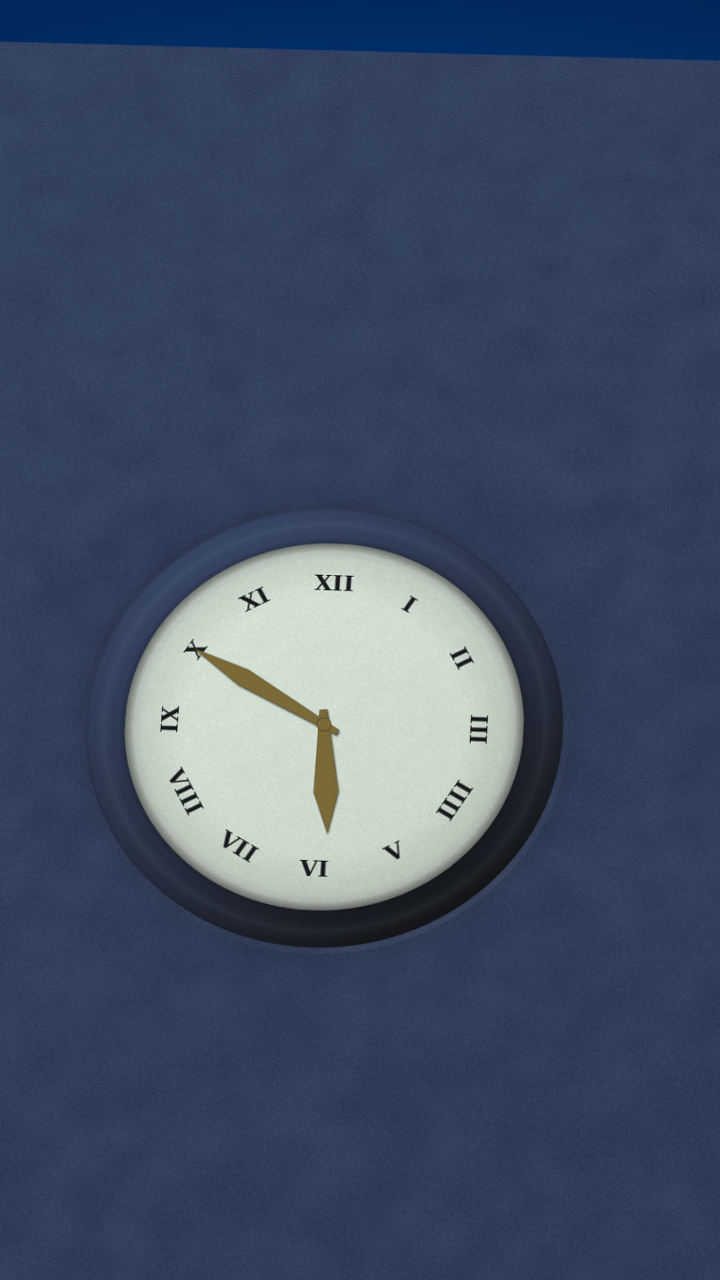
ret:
{"hour": 5, "minute": 50}
